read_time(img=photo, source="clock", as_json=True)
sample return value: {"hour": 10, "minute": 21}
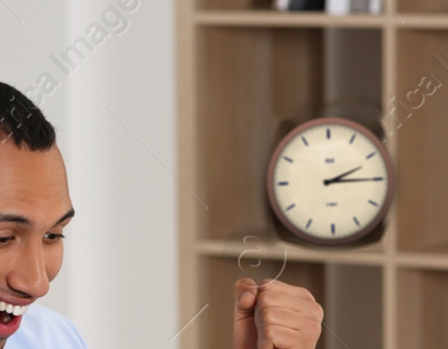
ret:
{"hour": 2, "minute": 15}
